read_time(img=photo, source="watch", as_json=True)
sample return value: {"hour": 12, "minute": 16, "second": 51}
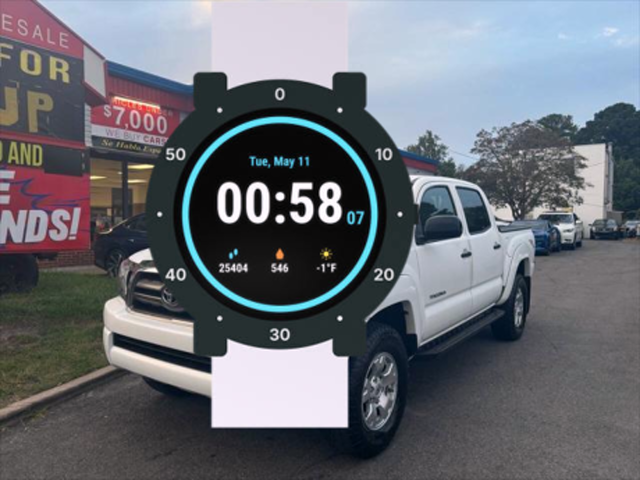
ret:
{"hour": 0, "minute": 58, "second": 7}
